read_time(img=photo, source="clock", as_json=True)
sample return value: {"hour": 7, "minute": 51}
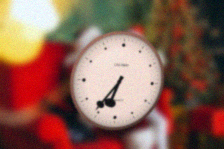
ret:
{"hour": 6, "minute": 36}
